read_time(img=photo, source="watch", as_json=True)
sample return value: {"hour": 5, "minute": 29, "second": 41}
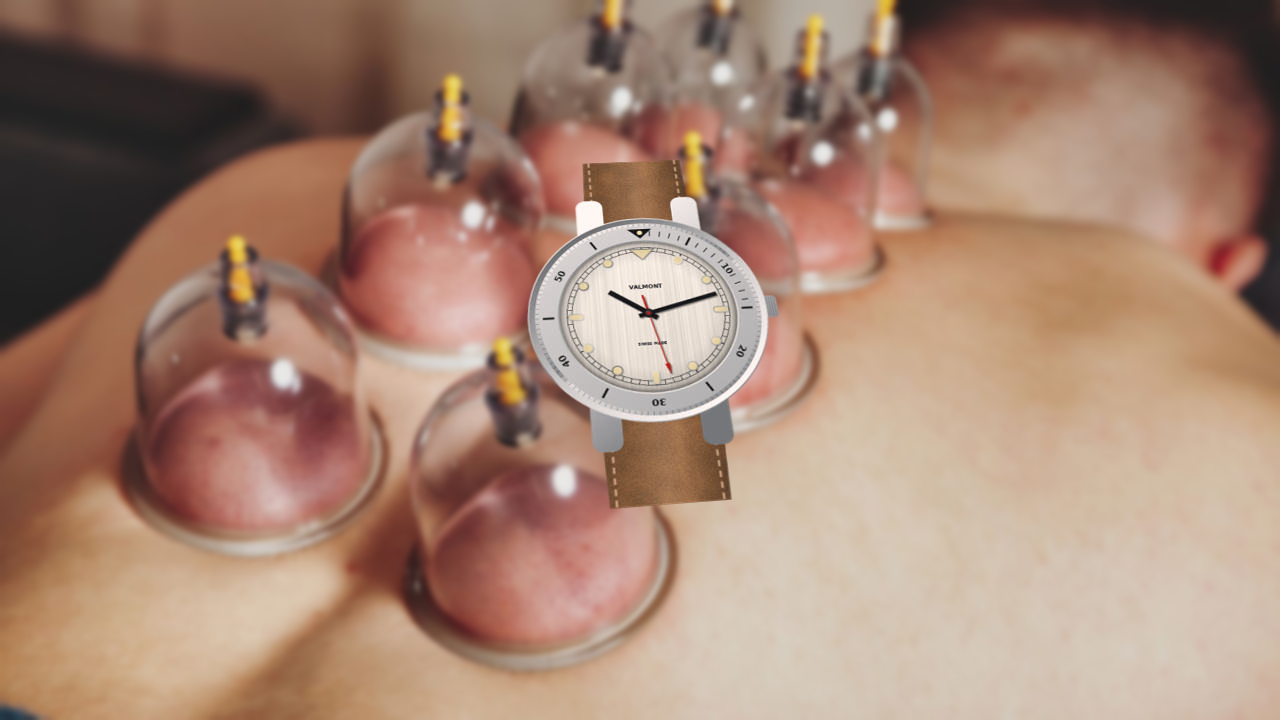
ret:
{"hour": 10, "minute": 12, "second": 28}
